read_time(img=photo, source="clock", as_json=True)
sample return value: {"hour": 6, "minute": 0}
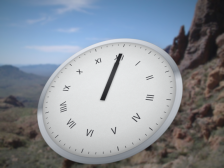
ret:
{"hour": 12, "minute": 0}
